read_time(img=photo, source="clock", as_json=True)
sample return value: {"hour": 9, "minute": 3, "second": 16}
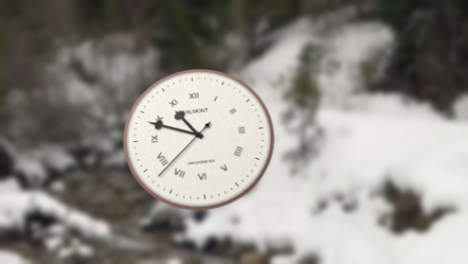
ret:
{"hour": 10, "minute": 48, "second": 38}
